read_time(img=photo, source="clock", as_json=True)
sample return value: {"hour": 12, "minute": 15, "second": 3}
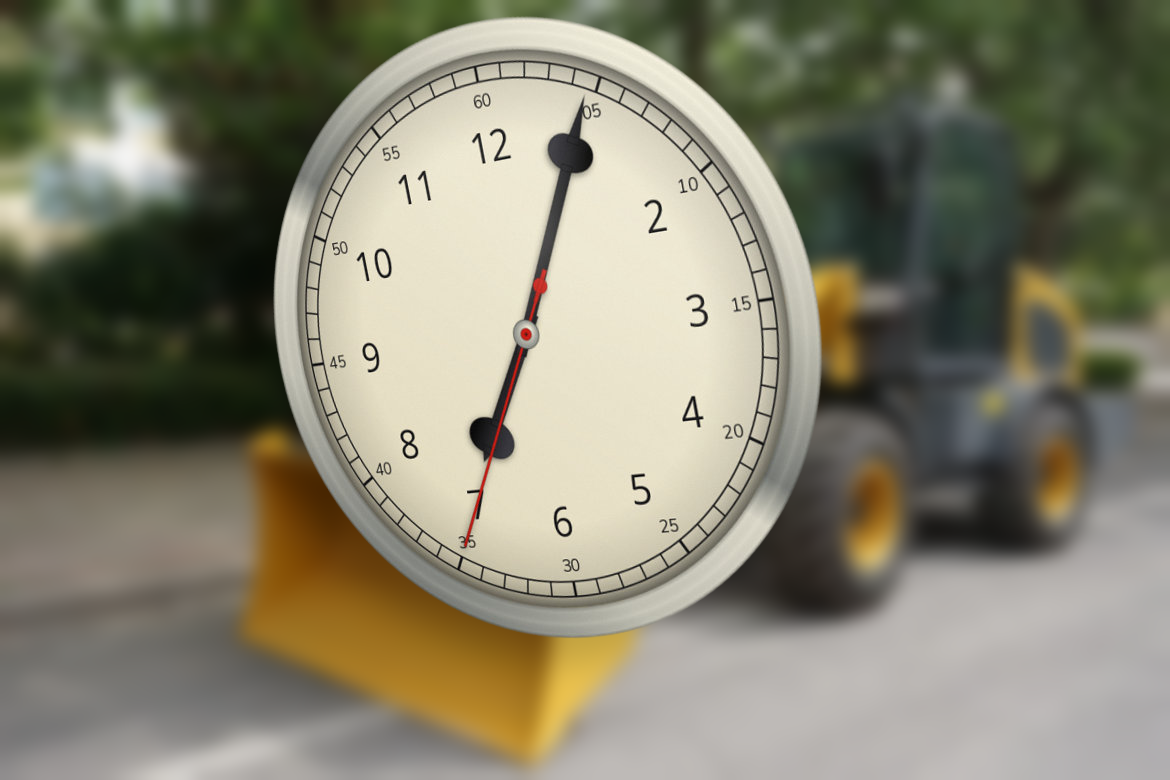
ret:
{"hour": 7, "minute": 4, "second": 35}
